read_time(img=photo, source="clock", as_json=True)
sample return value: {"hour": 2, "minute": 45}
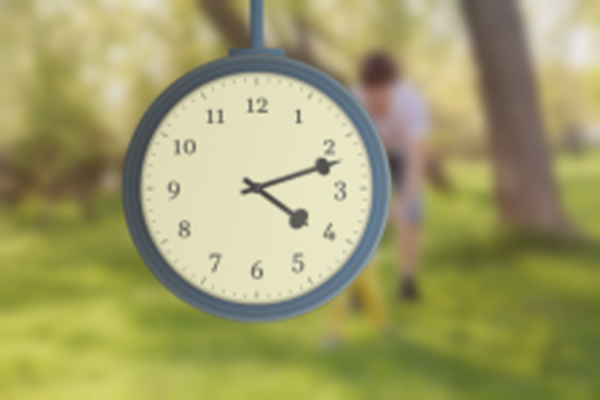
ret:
{"hour": 4, "minute": 12}
